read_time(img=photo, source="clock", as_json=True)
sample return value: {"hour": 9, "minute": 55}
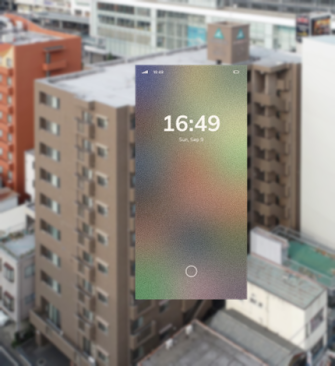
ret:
{"hour": 16, "minute": 49}
